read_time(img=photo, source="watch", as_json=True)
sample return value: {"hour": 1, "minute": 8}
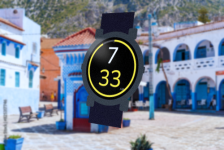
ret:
{"hour": 7, "minute": 33}
